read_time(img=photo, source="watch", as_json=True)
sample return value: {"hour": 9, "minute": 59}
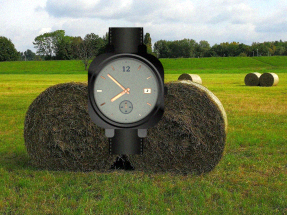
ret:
{"hour": 7, "minute": 52}
